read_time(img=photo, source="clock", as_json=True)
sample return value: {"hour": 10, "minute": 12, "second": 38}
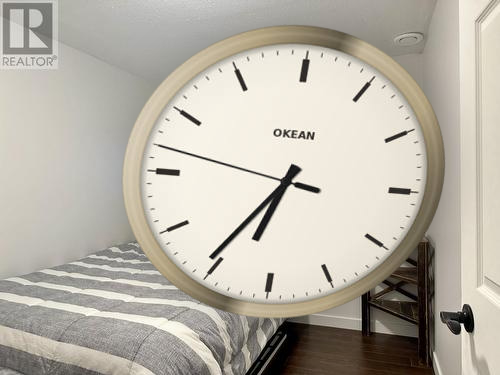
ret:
{"hour": 6, "minute": 35, "second": 47}
